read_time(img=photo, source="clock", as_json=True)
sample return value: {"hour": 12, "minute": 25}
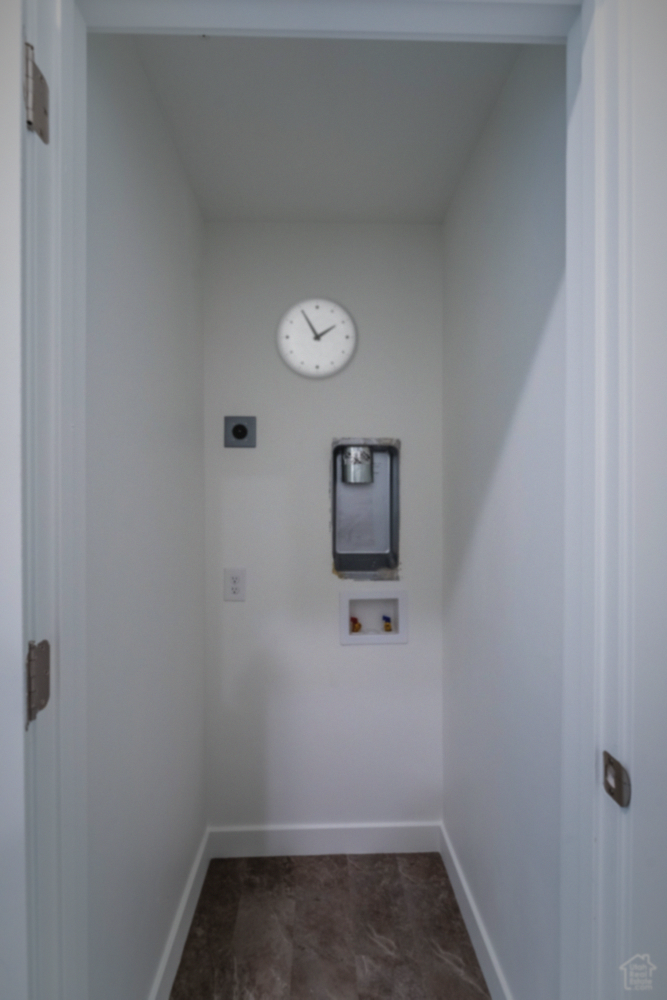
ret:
{"hour": 1, "minute": 55}
